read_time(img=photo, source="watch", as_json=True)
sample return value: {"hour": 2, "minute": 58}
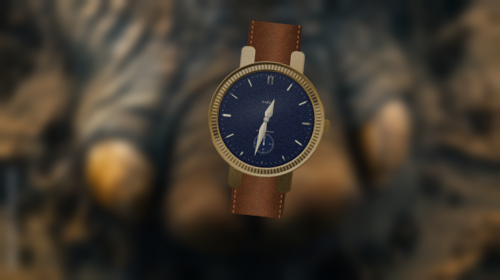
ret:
{"hour": 12, "minute": 32}
